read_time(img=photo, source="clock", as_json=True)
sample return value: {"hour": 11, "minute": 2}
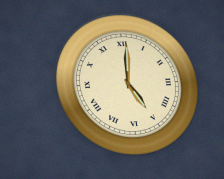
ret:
{"hour": 5, "minute": 1}
